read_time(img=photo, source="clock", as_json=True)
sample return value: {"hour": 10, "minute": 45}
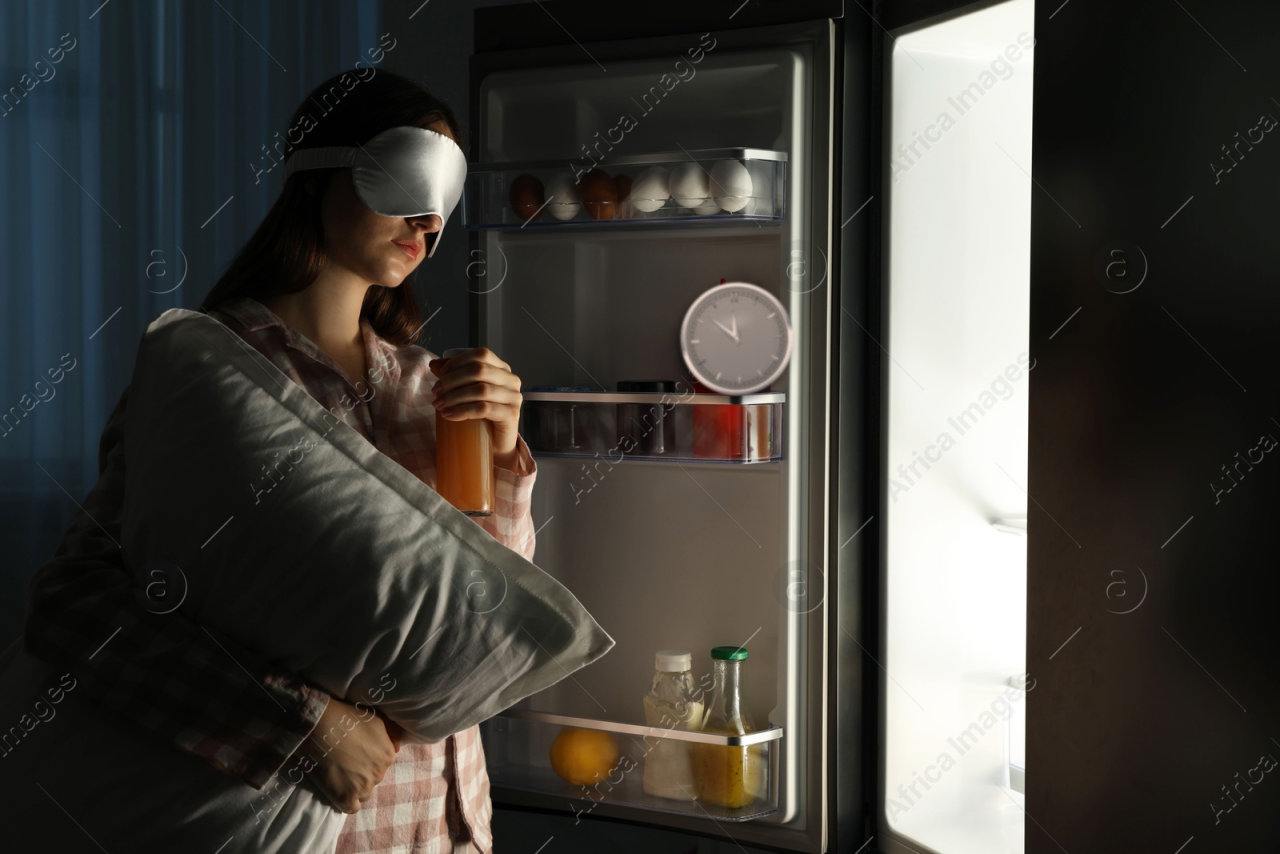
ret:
{"hour": 11, "minute": 52}
